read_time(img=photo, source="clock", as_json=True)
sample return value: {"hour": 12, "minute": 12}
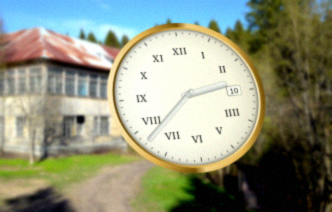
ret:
{"hour": 2, "minute": 38}
